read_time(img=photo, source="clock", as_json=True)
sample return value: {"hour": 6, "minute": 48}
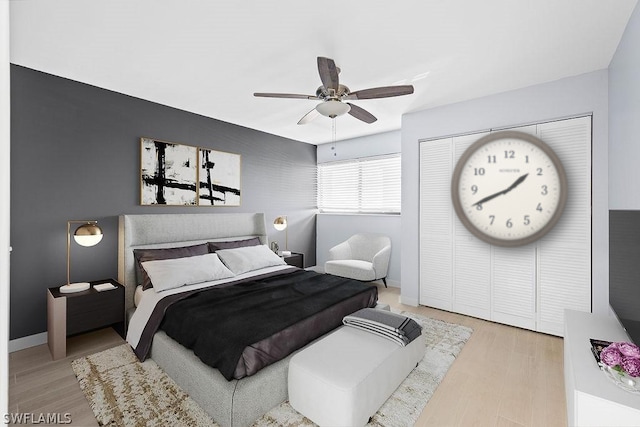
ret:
{"hour": 1, "minute": 41}
